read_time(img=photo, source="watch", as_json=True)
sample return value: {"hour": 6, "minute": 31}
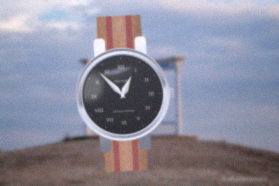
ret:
{"hour": 12, "minute": 53}
